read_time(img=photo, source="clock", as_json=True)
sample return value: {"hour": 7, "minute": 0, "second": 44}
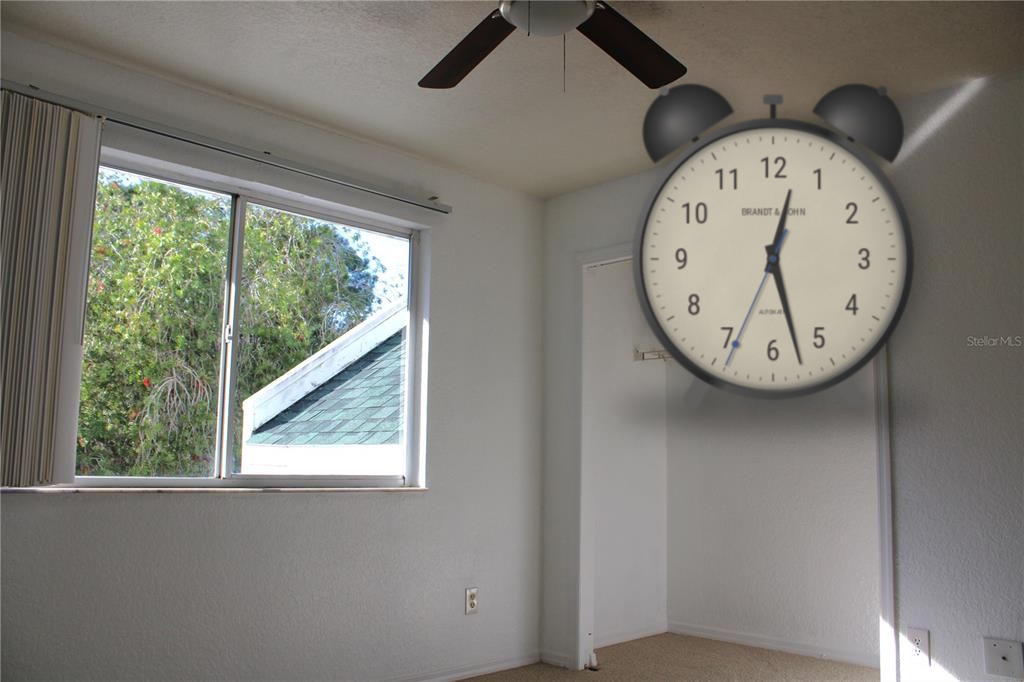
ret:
{"hour": 12, "minute": 27, "second": 34}
